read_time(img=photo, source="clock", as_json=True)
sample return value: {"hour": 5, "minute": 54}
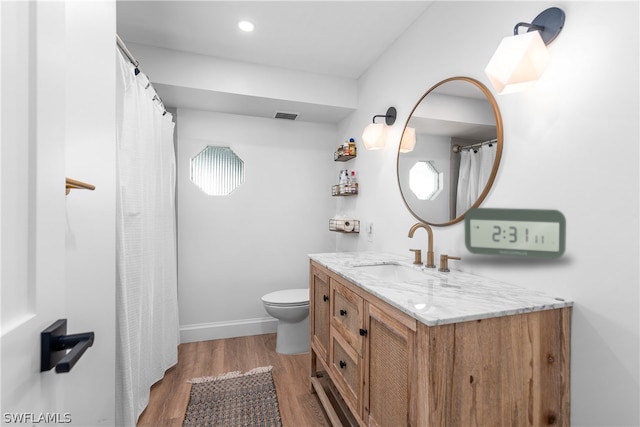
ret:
{"hour": 2, "minute": 31}
